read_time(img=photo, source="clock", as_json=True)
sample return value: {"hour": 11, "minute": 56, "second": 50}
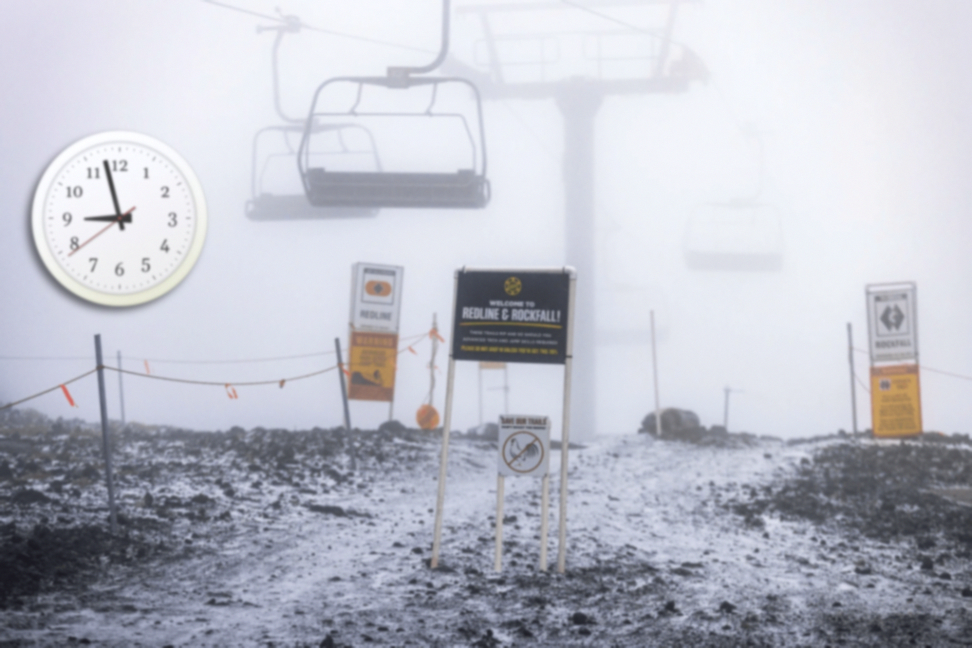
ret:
{"hour": 8, "minute": 57, "second": 39}
